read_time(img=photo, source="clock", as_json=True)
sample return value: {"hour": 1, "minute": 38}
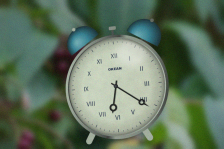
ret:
{"hour": 6, "minute": 21}
